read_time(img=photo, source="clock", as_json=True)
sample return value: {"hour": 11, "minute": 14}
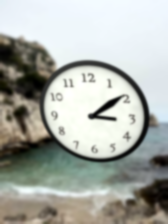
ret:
{"hour": 3, "minute": 9}
